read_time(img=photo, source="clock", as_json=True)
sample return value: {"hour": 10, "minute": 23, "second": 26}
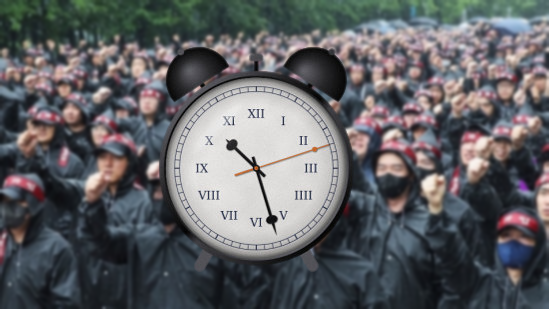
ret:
{"hour": 10, "minute": 27, "second": 12}
